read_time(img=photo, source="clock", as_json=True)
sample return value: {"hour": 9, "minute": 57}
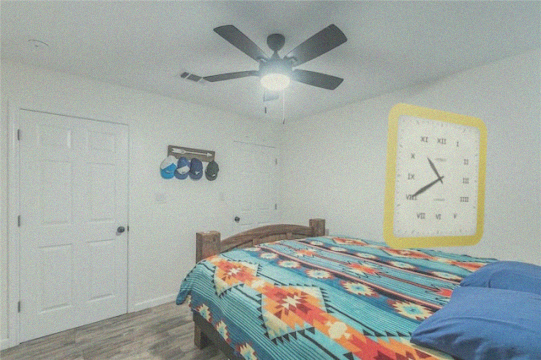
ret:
{"hour": 10, "minute": 40}
